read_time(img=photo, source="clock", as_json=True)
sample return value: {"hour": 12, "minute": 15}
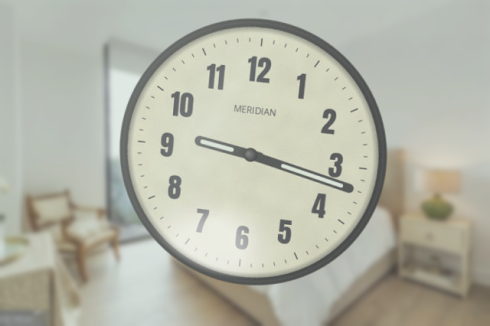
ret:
{"hour": 9, "minute": 17}
